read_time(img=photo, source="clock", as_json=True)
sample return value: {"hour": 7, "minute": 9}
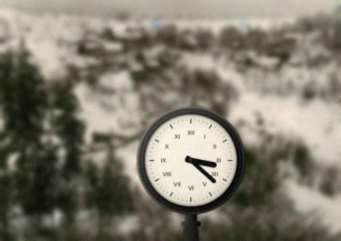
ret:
{"hour": 3, "minute": 22}
